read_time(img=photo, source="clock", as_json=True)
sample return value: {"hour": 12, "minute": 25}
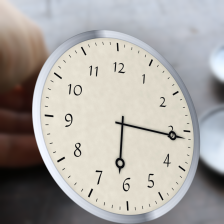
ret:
{"hour": 6, "minute": 16}
